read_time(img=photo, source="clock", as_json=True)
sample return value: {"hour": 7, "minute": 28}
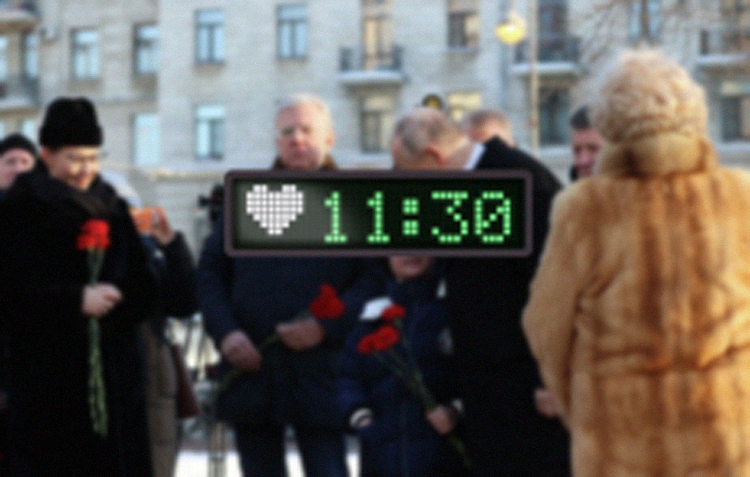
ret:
{"hour": 11, "minute": 30}
